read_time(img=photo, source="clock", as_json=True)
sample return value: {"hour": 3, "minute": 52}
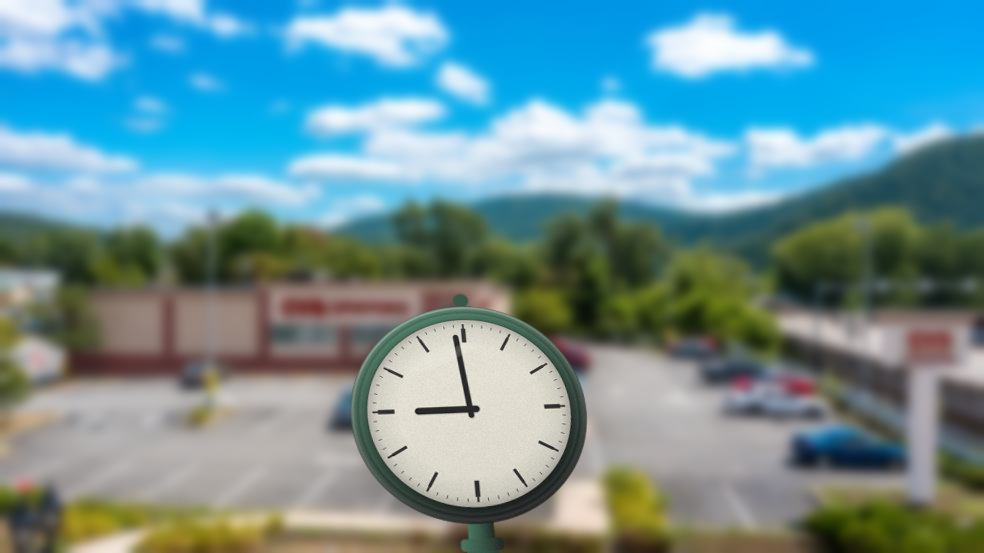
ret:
{"hour": 8, "minute": 59}
